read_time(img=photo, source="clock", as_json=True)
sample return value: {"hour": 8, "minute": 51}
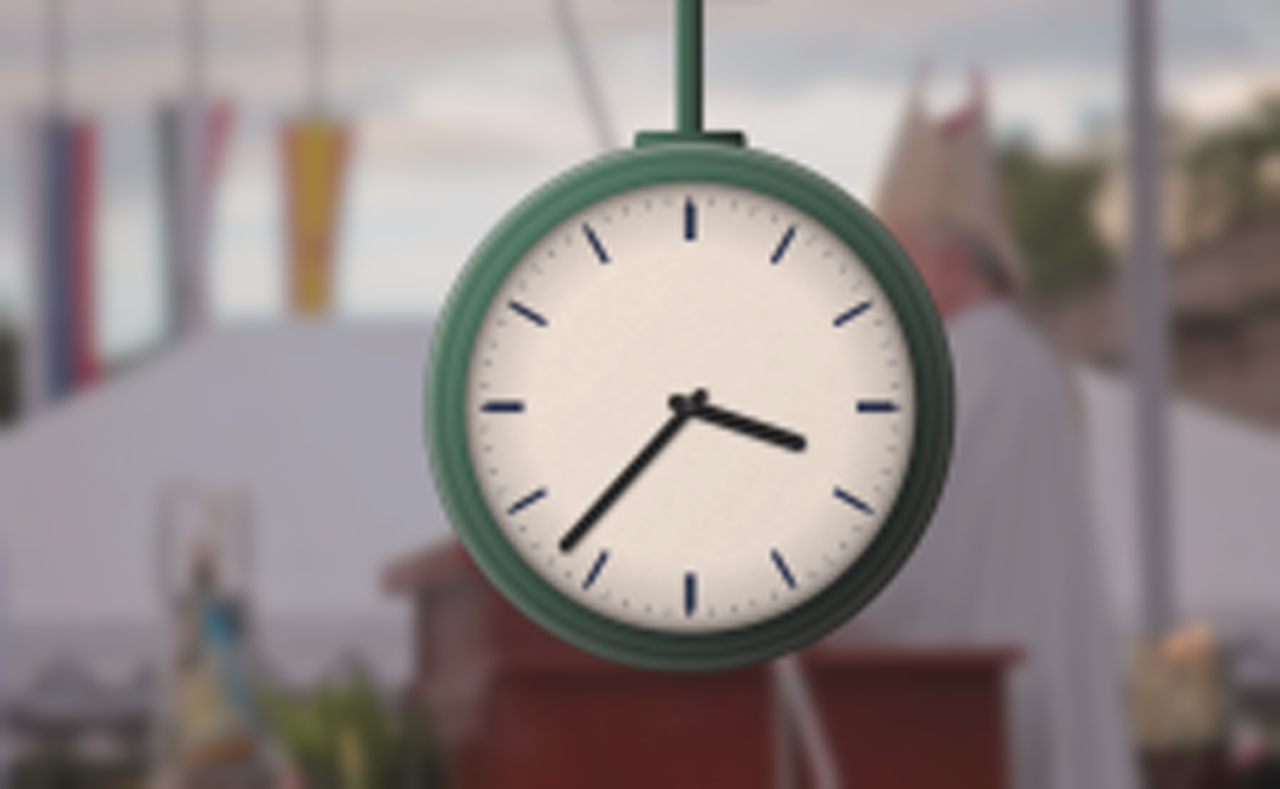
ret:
{"hour": 3, "minute": 37}
